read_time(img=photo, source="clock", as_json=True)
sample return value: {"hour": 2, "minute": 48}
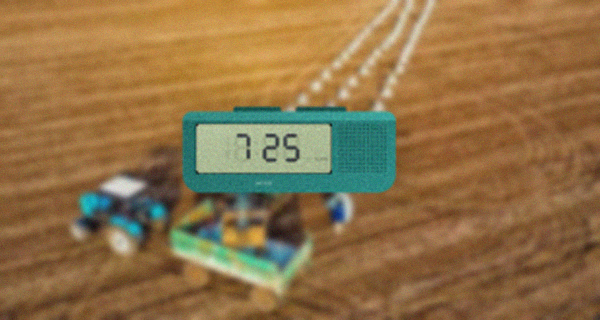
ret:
{"hour": 7, "minute": 25}
